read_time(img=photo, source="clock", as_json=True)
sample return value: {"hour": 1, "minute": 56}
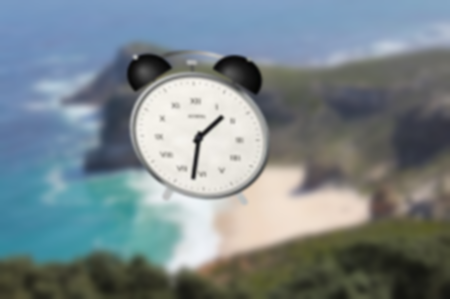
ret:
{"hour": 1, "minute": 32}
